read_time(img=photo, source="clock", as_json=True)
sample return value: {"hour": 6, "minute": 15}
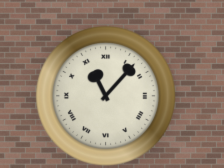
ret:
{"hour": 11, "minute": 7}
